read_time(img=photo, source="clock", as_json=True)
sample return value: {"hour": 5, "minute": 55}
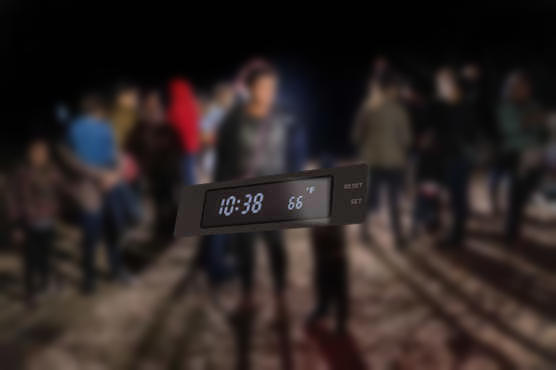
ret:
{"hour": 10, "minute": 38}
